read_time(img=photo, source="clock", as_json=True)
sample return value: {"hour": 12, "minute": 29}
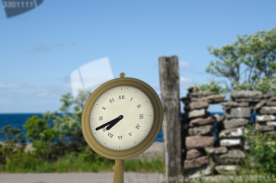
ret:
{"hour": 7, "minute": 41}
